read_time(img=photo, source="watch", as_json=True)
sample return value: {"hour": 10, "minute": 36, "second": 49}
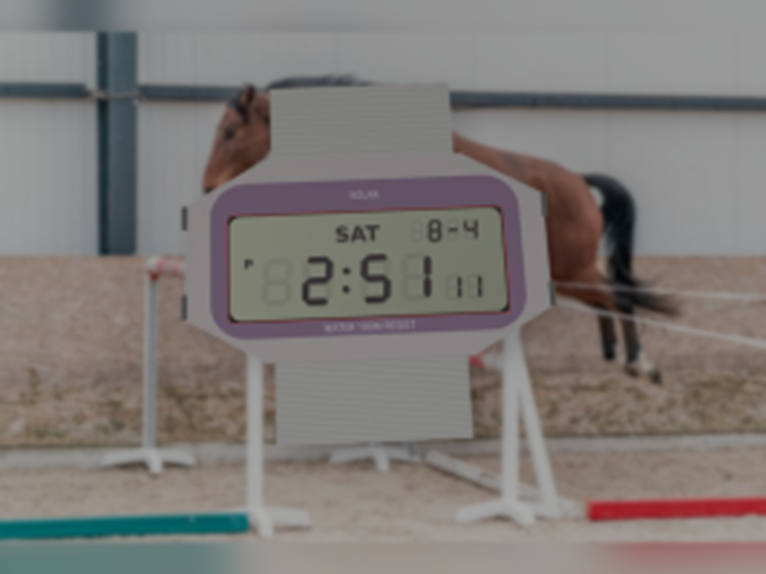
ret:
{"hour": 2, "minute": 51, "second": 11}
